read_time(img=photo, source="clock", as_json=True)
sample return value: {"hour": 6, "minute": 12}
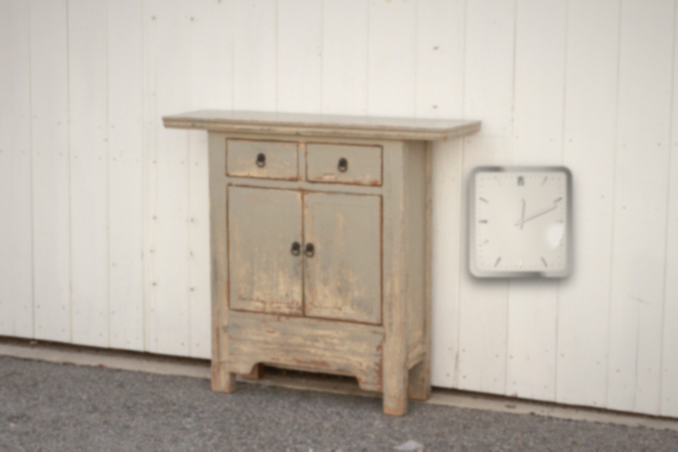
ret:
{"hour": 12, "minute": 11}
